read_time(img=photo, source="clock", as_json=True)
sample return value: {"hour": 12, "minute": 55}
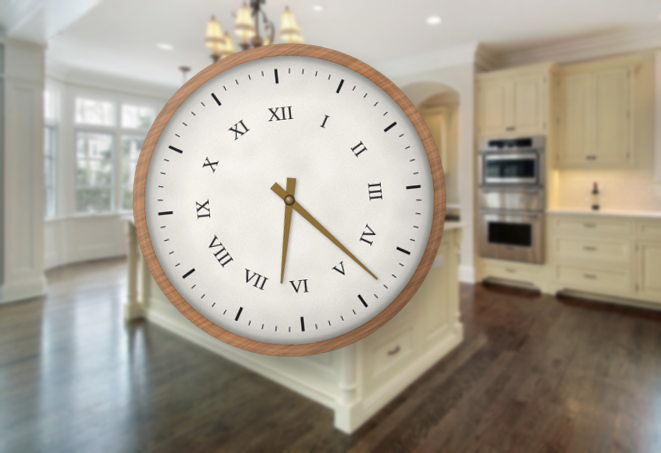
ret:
{"hour": 6, "minute": 23}
